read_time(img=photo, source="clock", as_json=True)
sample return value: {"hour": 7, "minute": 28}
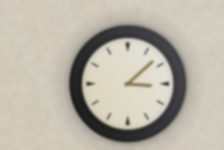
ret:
{"hour": 3, "minute": 8}
